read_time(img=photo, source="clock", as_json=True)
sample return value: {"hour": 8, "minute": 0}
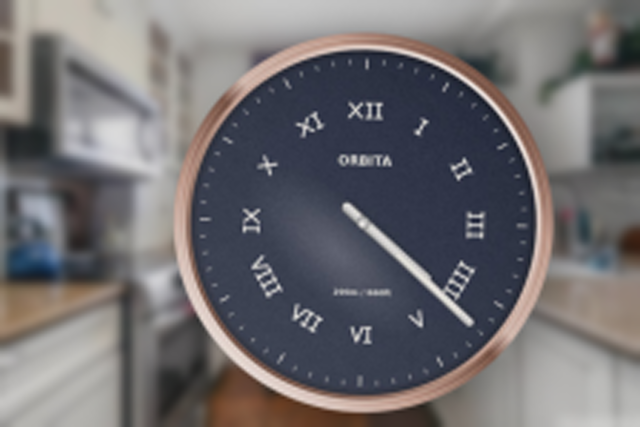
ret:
{"hour": 4, "minute": 22}
